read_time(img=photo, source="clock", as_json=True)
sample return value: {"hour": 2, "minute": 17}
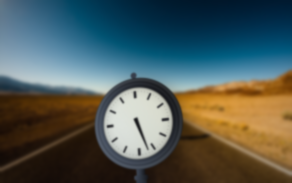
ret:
{"hour": 5, "minute": 27}
